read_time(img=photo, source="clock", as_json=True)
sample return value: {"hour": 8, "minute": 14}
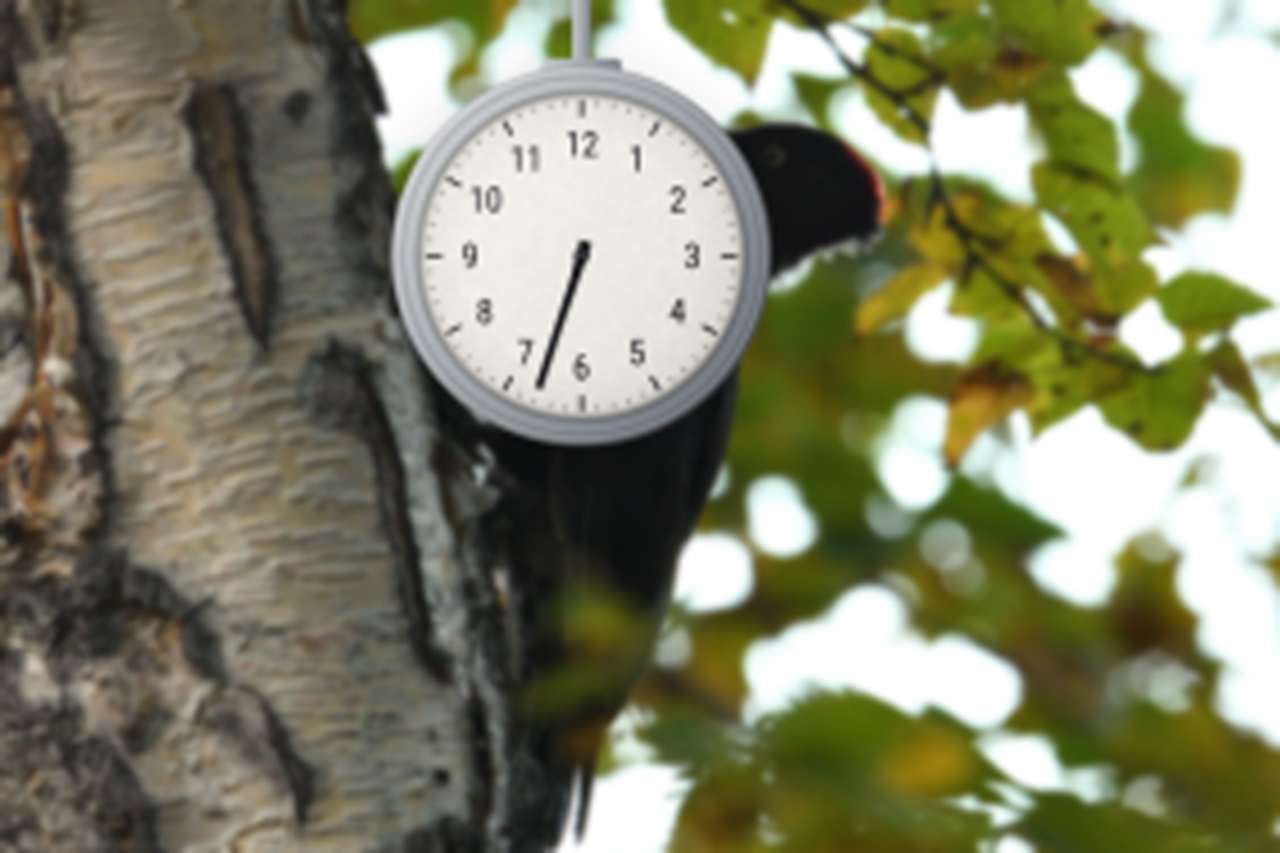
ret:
{"hour": 6, "minute": 33}
